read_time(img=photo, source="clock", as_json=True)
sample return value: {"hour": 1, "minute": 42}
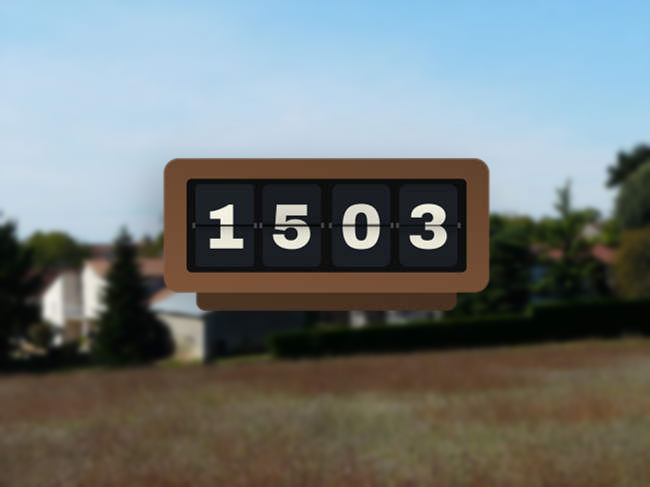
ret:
{"hour": 15, "minute": 3}
